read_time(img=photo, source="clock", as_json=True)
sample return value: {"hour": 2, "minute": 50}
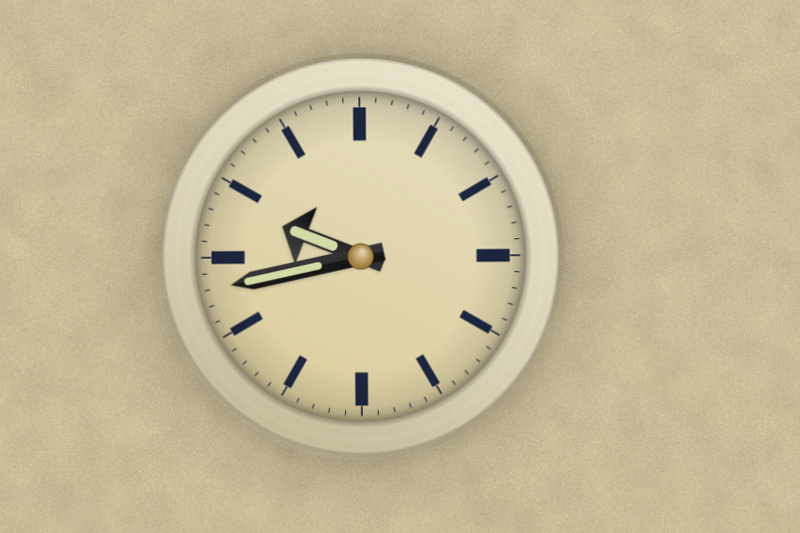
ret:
{"hour": 9, "minute": 43}
